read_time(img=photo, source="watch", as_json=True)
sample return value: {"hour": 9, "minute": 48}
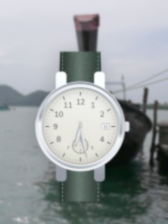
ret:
{"hour": 6, "minute": 28}
